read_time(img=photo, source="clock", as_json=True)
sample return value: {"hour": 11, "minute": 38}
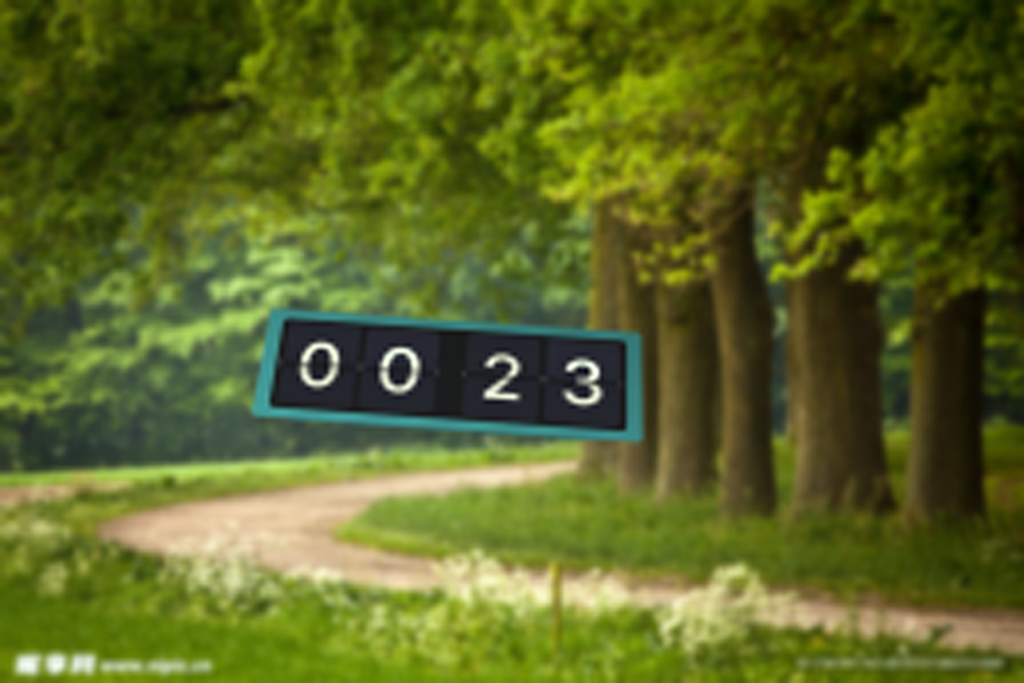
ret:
{"hour": 0, "minute": 23}
